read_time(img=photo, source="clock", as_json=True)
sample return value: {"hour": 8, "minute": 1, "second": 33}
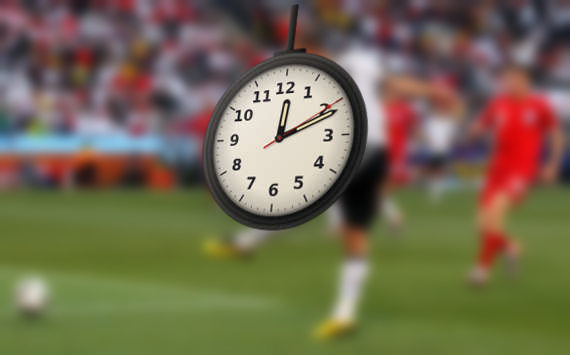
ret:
{"hour": 12, "minute": 11, "second": 10}
